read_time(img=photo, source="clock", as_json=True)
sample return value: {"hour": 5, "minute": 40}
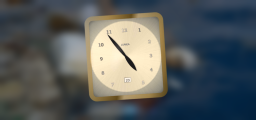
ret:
{"hour": 4, "minute": 54}
